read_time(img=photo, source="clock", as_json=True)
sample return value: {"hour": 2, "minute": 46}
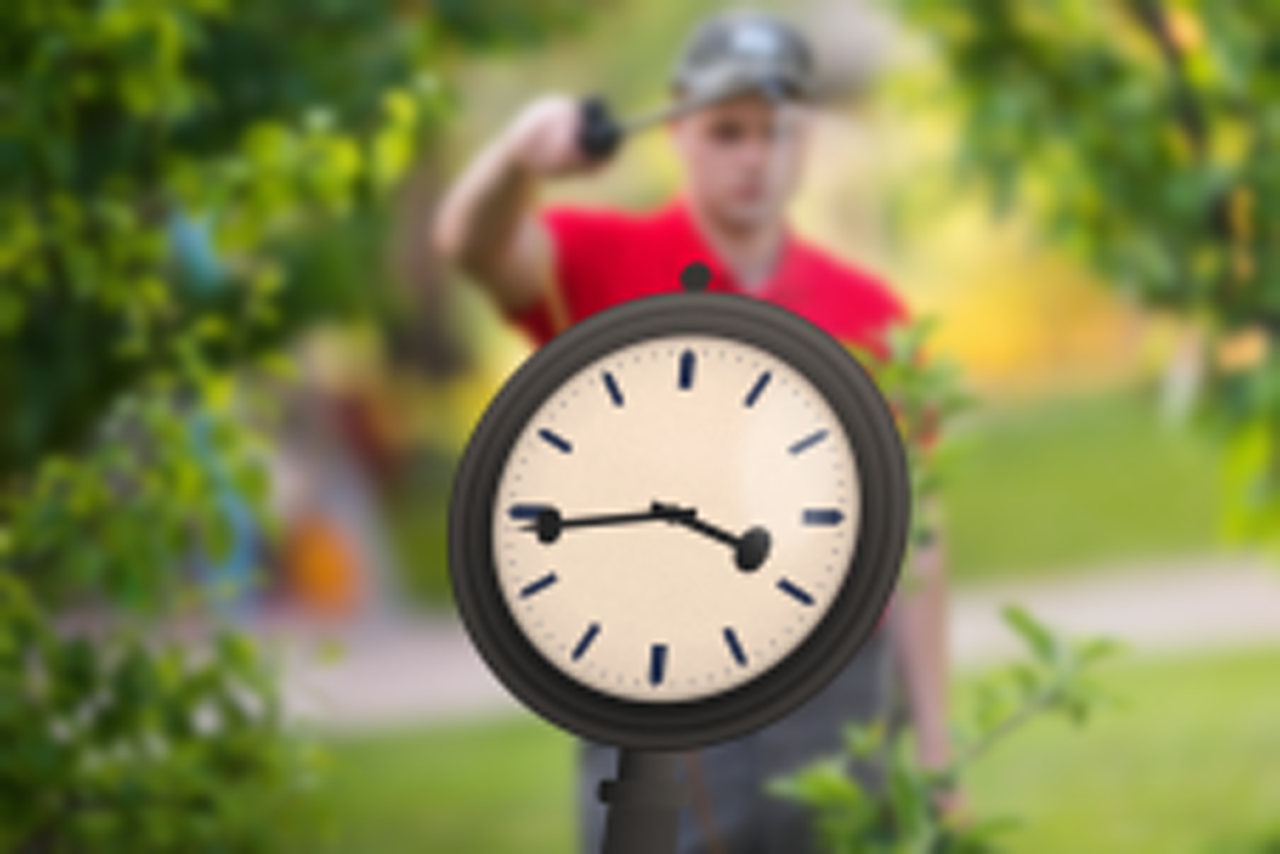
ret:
{"hour": 3, "minute": 44}
